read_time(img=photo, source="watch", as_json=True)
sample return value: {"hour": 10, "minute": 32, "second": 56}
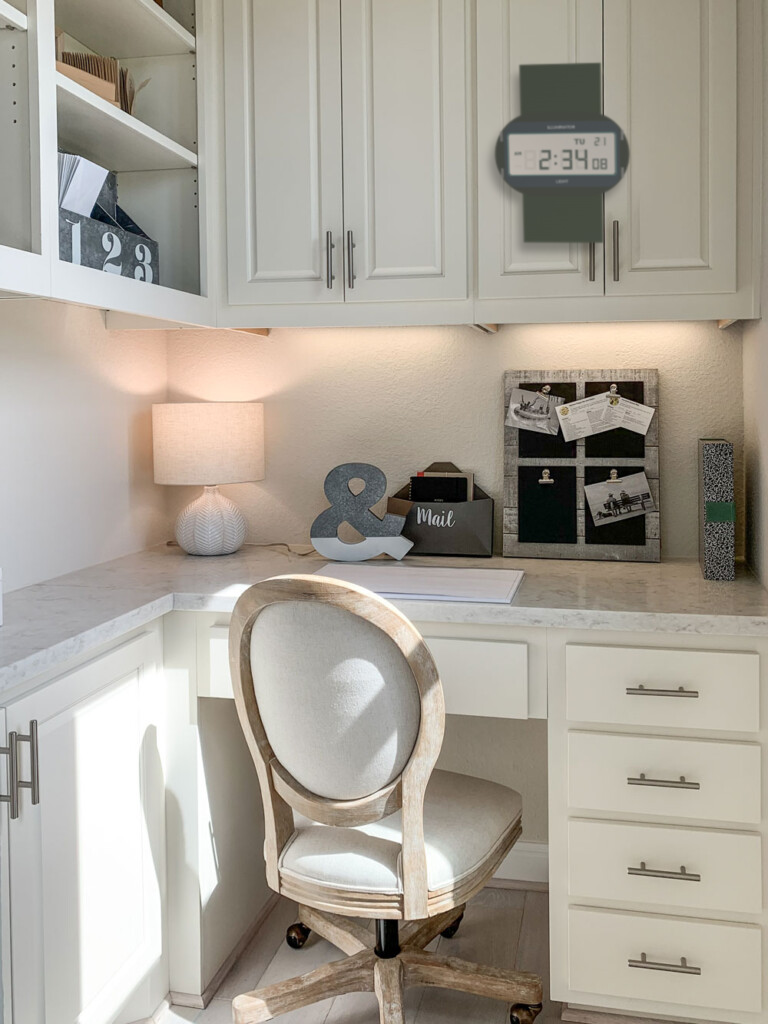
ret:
{"hour": 2, "minute": 34, "second": 8}
